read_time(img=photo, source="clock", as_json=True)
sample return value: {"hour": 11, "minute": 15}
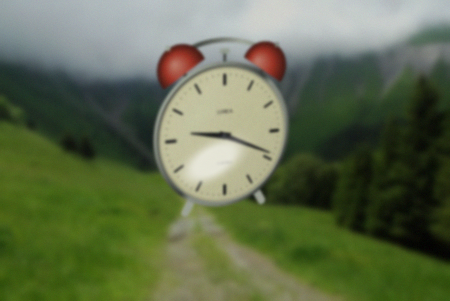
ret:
{"hour": 9, "minute": 19}
